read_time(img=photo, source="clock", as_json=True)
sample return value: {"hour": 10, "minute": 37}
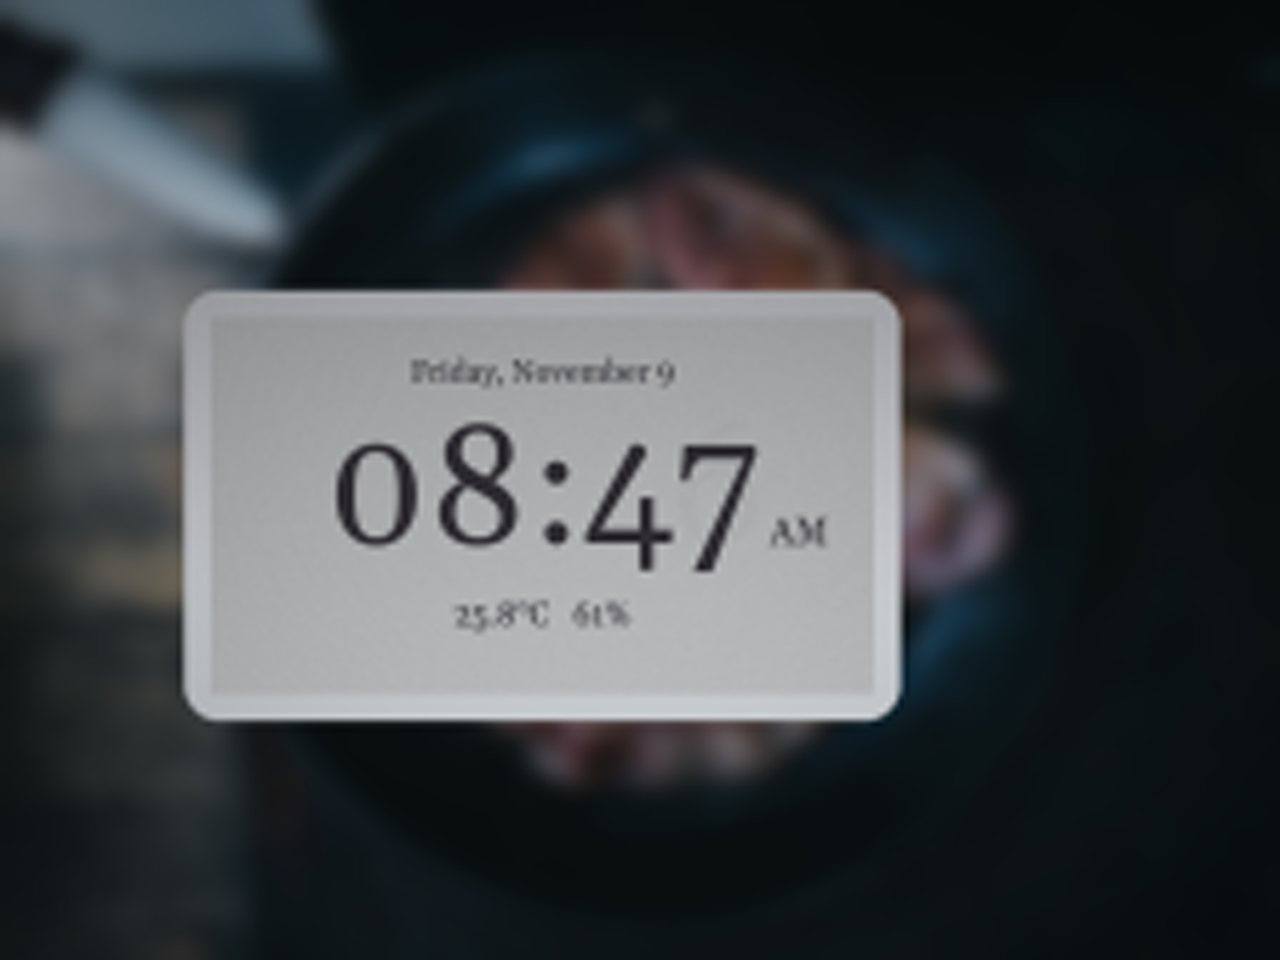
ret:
{"hour": 8, "minute": 47}
